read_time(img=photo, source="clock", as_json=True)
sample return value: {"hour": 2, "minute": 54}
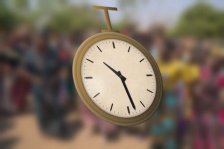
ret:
{"hour": 10, "minute": 28}
